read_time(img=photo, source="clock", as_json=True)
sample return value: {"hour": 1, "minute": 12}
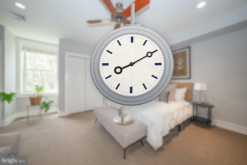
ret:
{"hour": 8, "minute": 10}
